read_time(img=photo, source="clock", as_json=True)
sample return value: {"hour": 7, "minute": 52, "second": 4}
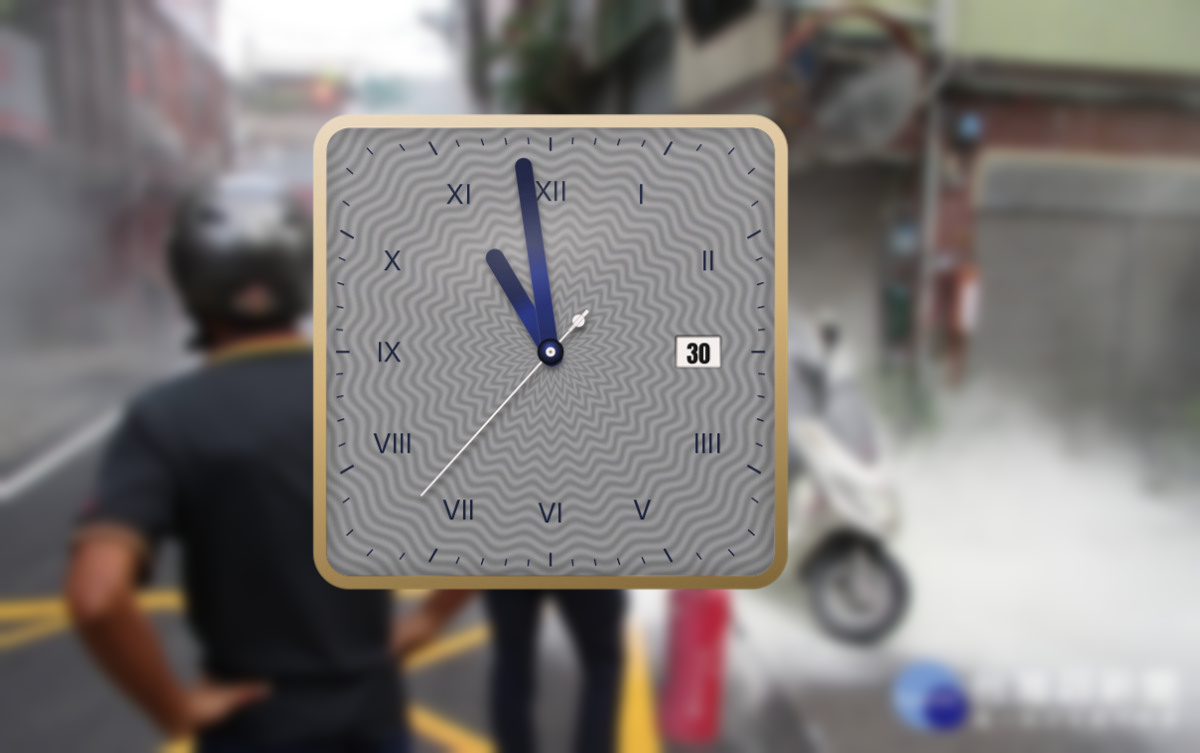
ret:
{"hour": 10, "minute": 58, "second": 37}
